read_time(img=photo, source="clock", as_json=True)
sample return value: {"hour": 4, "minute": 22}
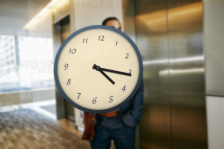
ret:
{"hour": 4, "minute": 16}
